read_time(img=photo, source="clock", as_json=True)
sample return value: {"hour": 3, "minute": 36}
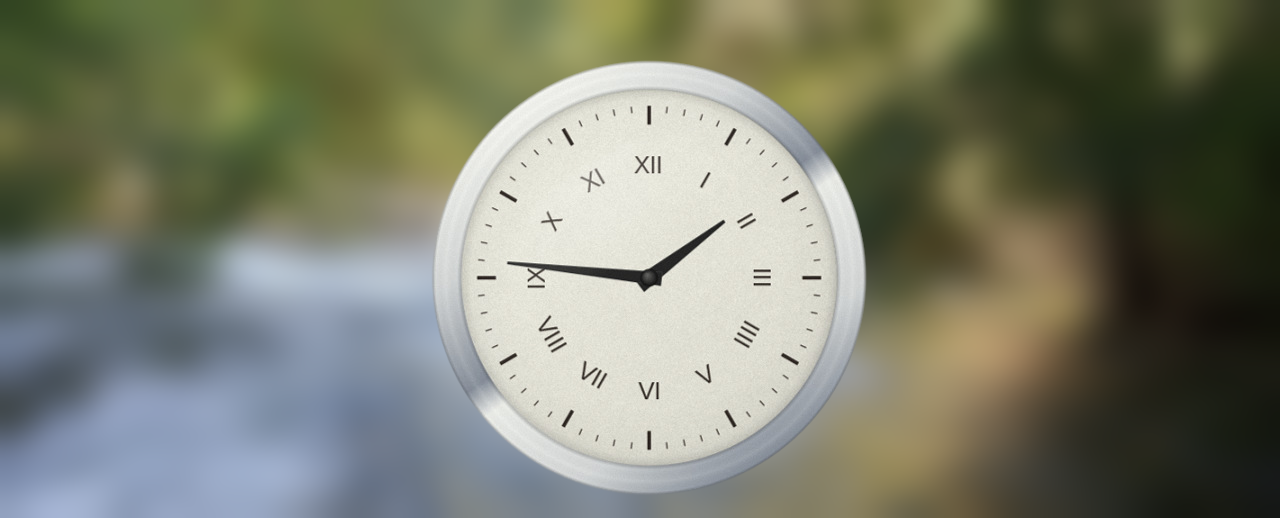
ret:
{"hour": 1, "minute": 46}
